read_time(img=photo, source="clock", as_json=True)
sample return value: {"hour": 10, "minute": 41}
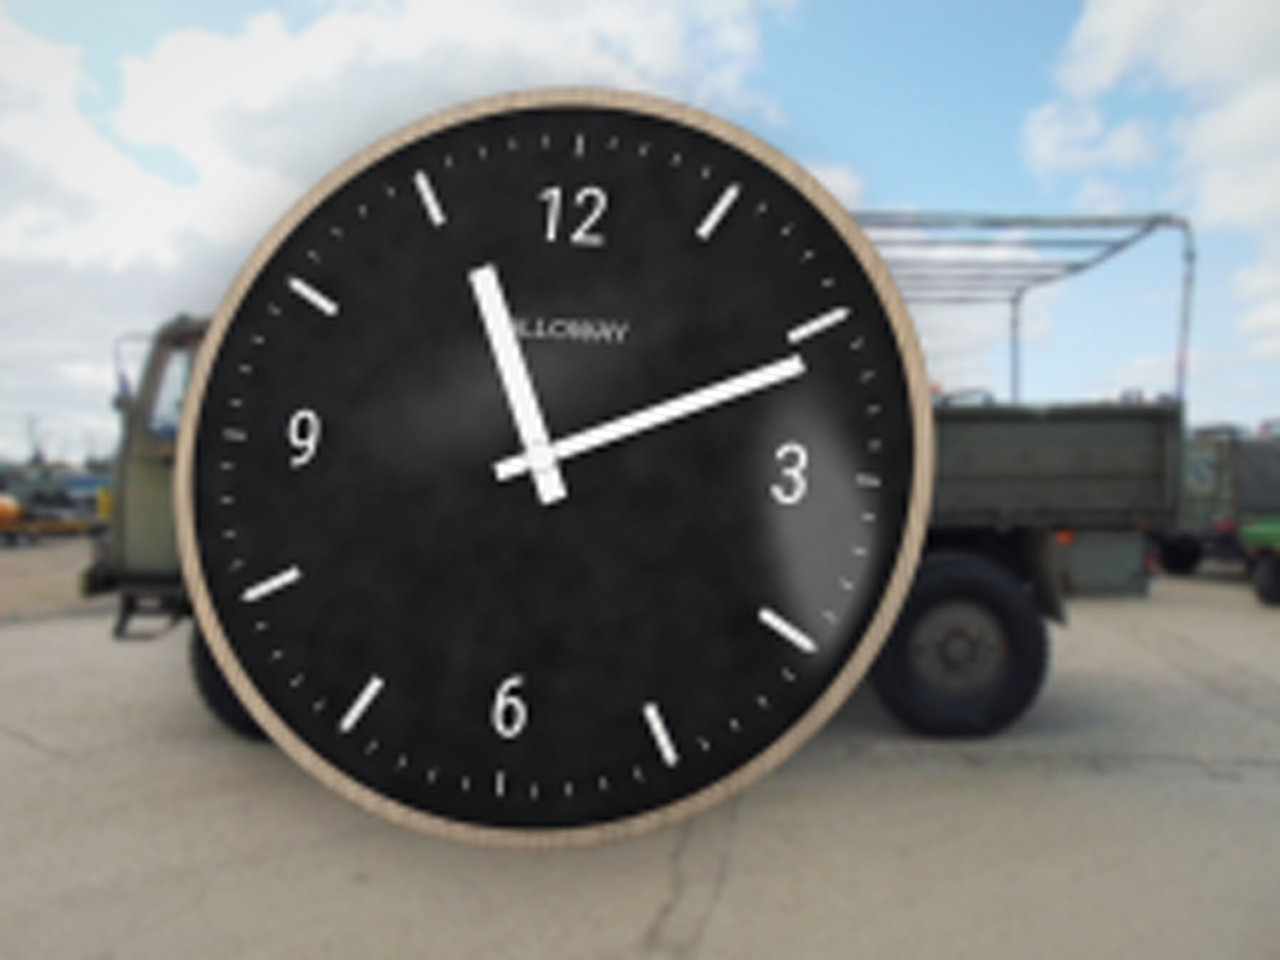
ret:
{"hour": 11, "minute": 11}
